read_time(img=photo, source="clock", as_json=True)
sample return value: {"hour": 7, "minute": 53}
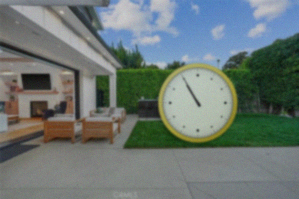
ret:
{"hour": 10, "minute": 55}
